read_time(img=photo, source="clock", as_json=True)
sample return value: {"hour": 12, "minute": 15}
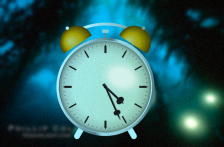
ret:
{"hour": 4, "minute": 26}
